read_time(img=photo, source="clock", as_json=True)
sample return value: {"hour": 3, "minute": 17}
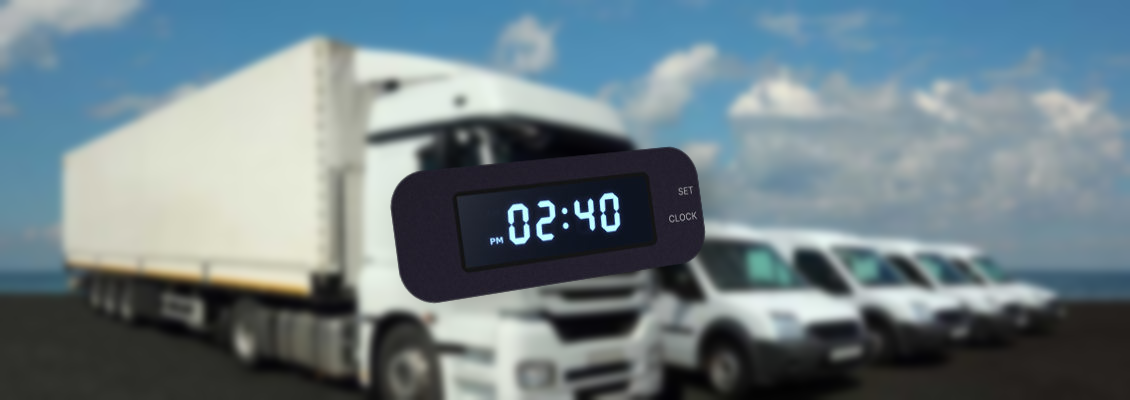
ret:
{"hour": 2, "minute": 40}
